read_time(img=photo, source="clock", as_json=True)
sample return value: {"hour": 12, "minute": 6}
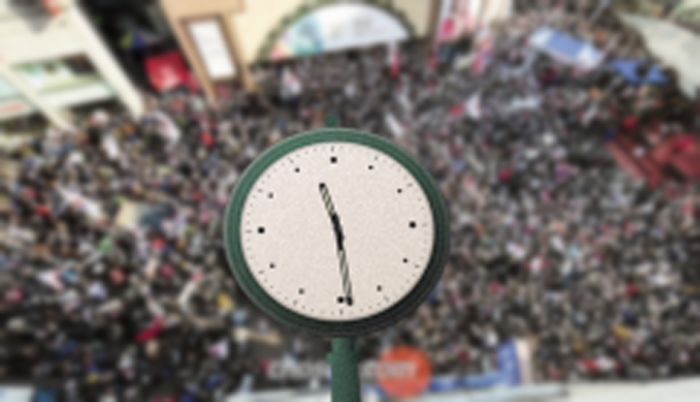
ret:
{"hour": 11, "minute": 29}
